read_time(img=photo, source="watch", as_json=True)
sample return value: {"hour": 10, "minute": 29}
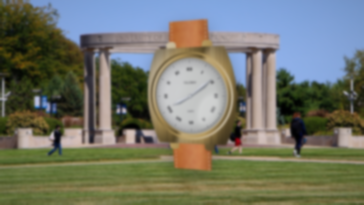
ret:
{"hour": 8, "minute": 9}
